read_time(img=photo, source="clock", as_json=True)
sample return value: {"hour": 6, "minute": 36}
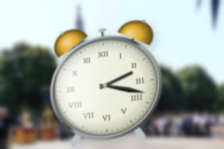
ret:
{"hour": 2, "minute": 18}
